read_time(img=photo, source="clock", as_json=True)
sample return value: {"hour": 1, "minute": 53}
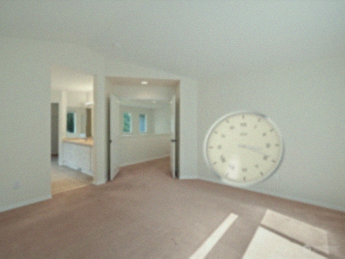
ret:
{"hour": 3, "minute": 19}
